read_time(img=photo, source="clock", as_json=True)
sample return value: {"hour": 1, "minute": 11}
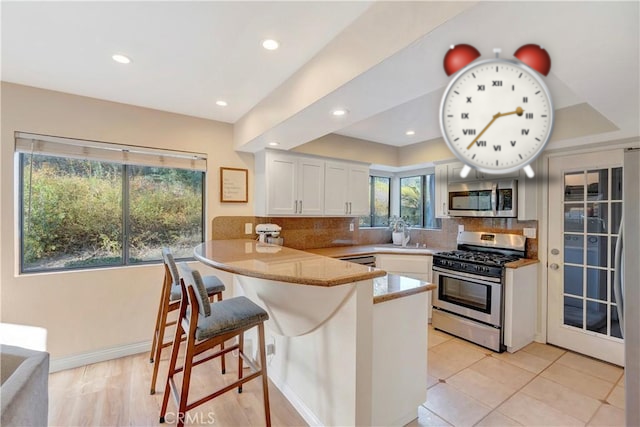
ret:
{"hour": 2, "minute": 37}
